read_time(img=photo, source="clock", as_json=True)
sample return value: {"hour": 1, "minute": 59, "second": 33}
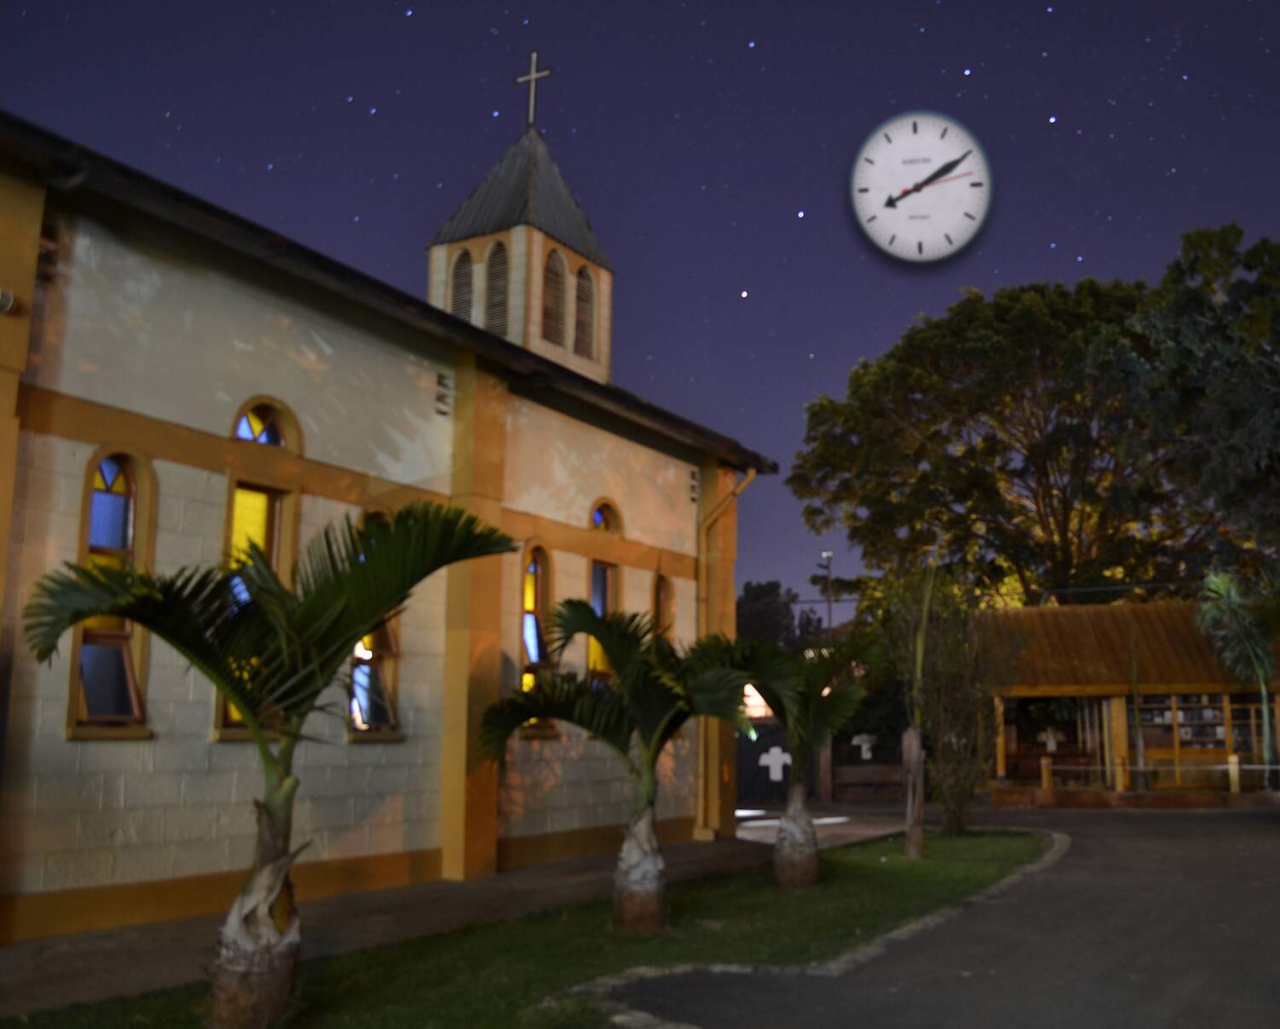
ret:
{"hour": 8, "minute": 10, "second": 13}
